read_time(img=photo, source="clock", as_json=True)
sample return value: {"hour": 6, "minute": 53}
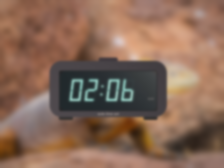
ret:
{"hour": 2, "minute": 6}
